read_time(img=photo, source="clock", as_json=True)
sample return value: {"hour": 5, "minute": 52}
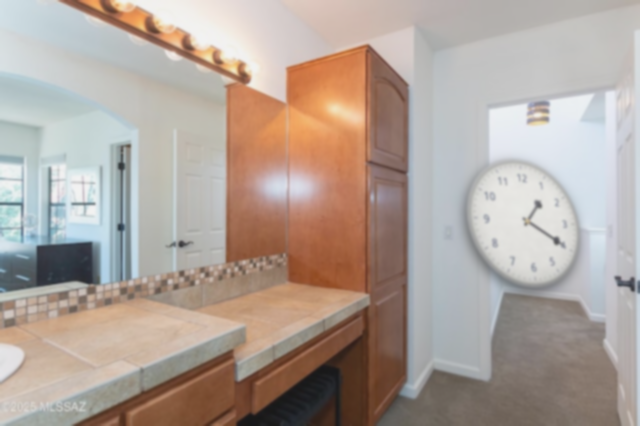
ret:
{"hour": 1, "minute": 20}
